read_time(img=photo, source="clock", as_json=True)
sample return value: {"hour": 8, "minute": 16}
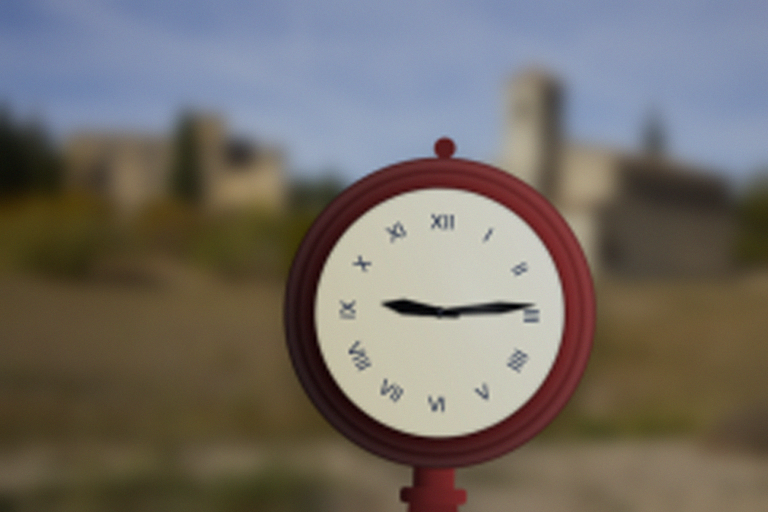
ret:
{"hour": 9, "minute": 14}
